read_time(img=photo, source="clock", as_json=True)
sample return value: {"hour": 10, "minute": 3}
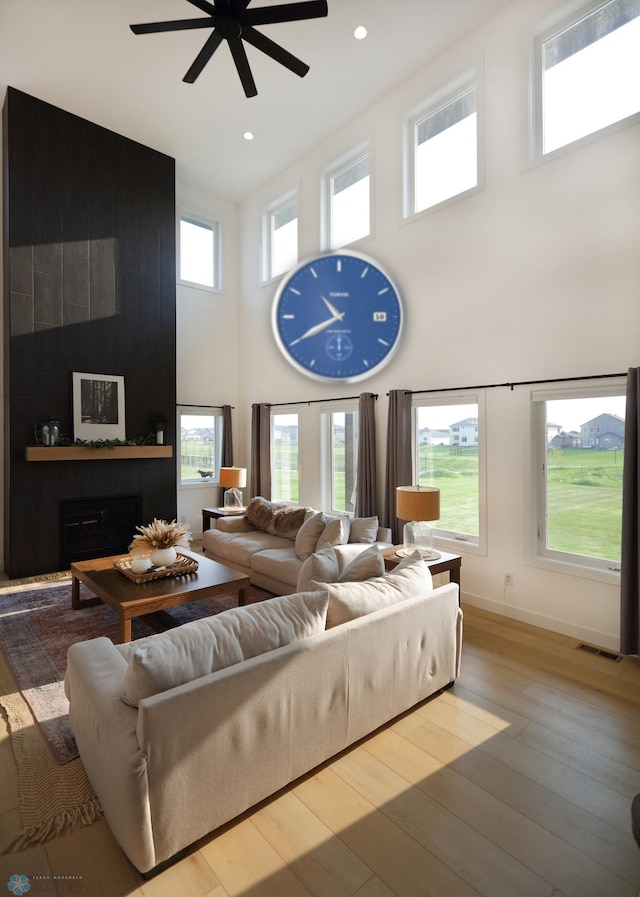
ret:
{"hour": 10, "minute": 40}
